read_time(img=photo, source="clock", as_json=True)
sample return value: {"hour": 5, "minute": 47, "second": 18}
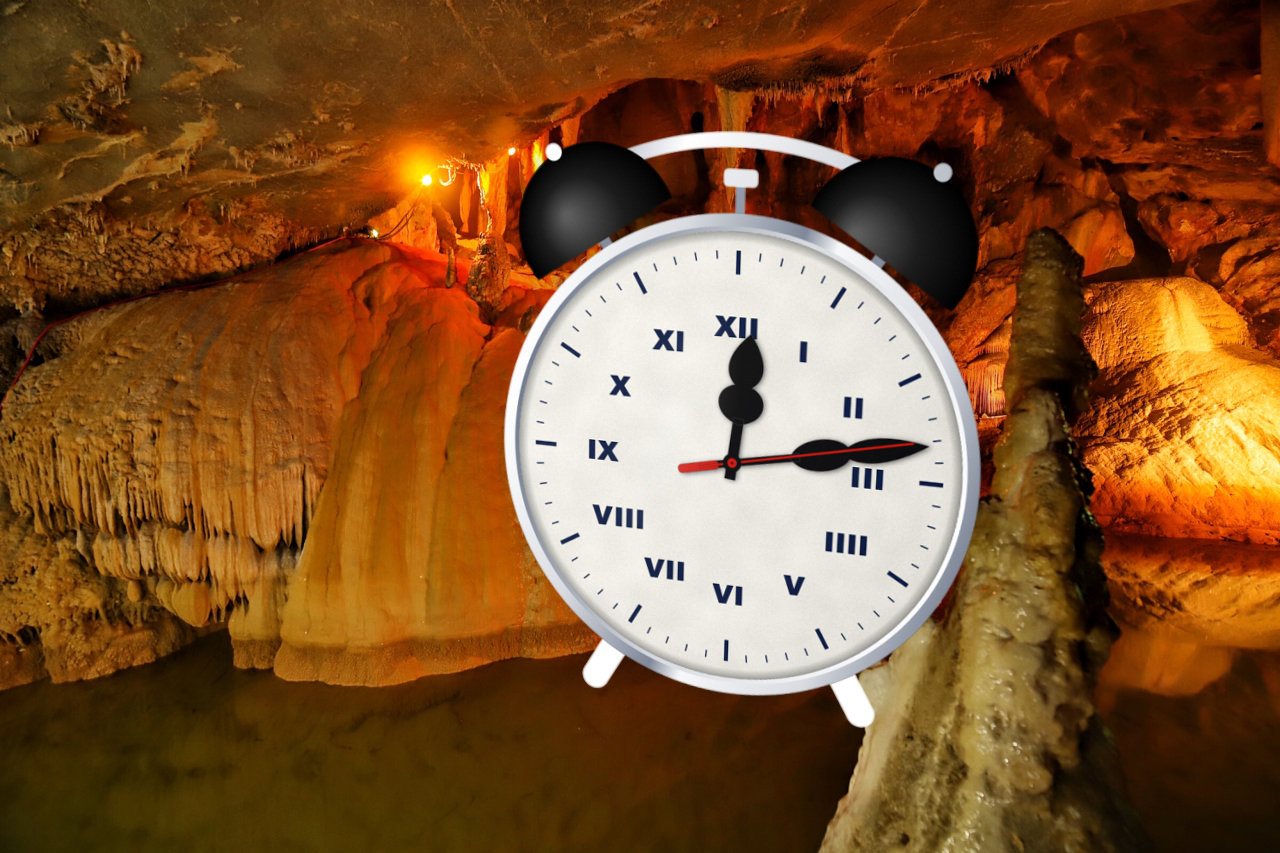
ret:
{"hour": 12, "minute": 13, "second": 13}
